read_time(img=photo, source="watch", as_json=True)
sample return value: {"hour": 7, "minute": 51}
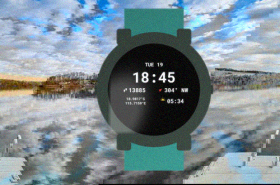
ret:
{"hour": 18, "minute": 45}
